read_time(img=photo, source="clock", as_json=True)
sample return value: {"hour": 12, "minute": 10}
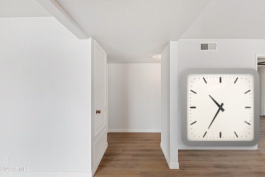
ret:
{"hour": 10, "minute": 35}
